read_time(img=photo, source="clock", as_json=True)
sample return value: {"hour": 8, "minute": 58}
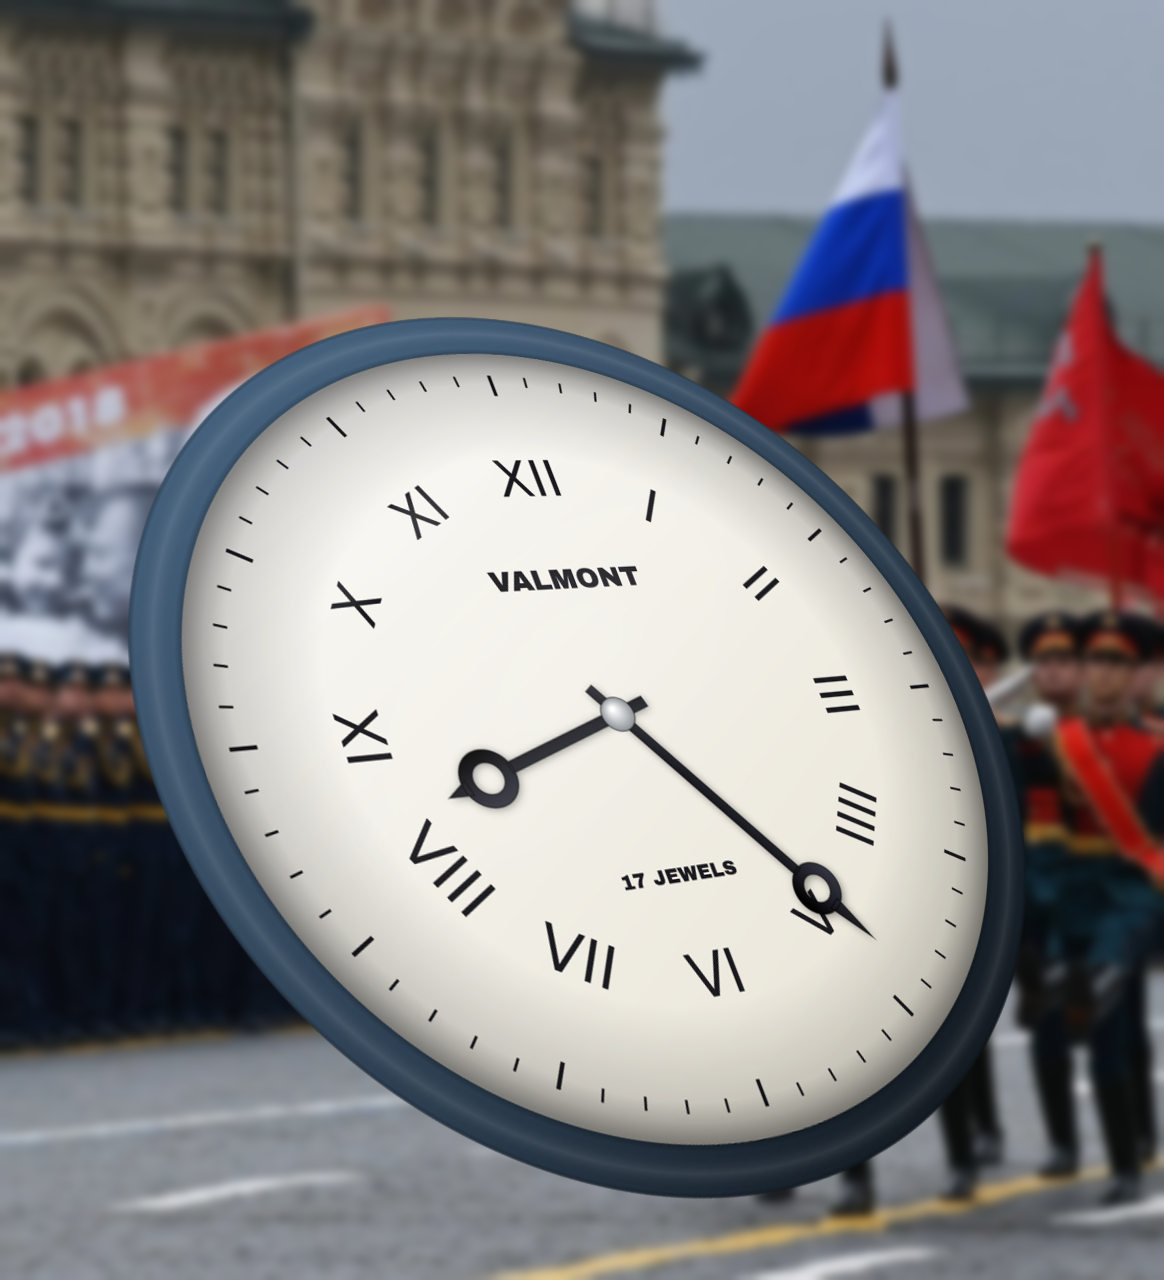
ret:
{"hour": 8, "minute": 24}
